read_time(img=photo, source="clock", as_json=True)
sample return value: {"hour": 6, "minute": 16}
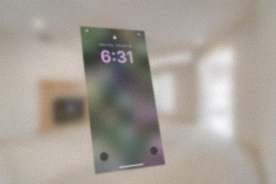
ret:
{"hour": 6, "minute": 31}
